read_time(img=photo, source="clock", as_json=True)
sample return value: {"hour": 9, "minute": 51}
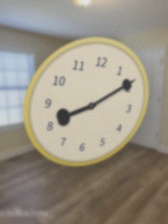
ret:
{"hour": 8, "minute": 9}
